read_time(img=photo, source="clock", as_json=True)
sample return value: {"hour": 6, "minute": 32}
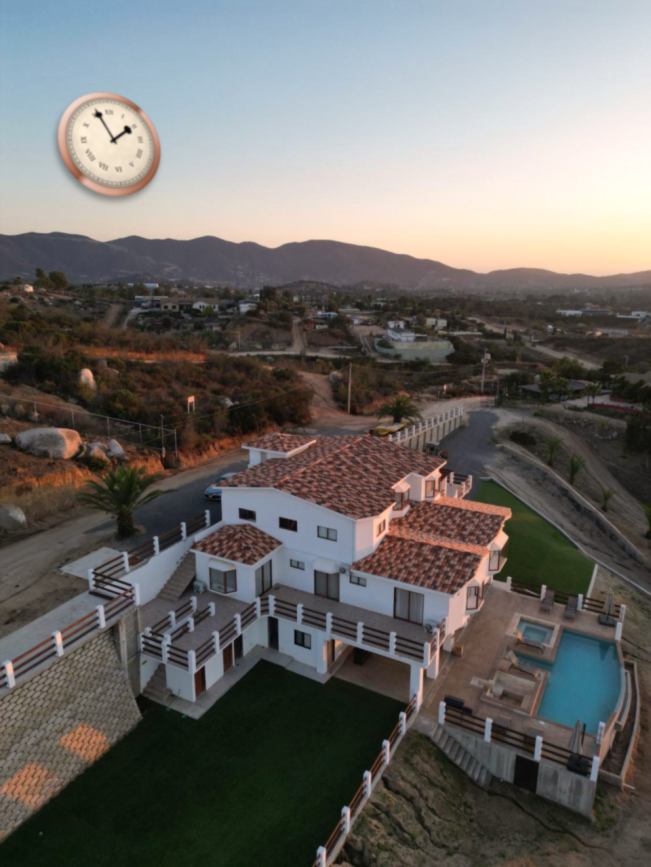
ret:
{"hour": 1, "minute": 56}
